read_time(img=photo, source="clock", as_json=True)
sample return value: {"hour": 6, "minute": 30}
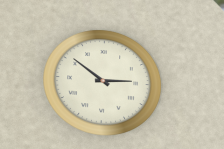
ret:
{"hour": 2, "minute": 51}
